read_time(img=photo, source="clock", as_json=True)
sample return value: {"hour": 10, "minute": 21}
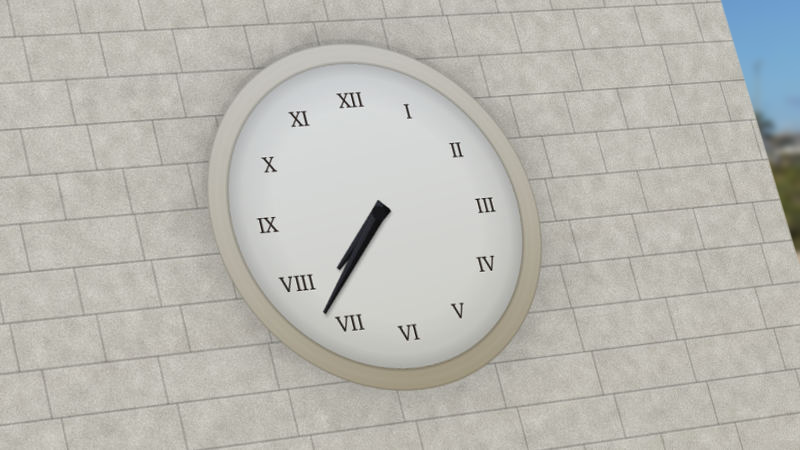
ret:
{"hour": 7, "minute": 37}
